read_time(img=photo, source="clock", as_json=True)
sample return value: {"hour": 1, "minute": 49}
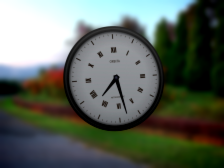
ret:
{"hour": 7, "minute": 28}
